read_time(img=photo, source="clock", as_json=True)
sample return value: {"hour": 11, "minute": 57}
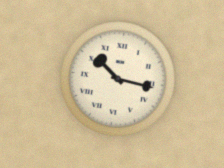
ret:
{"hour": 10, "minute": 16}
